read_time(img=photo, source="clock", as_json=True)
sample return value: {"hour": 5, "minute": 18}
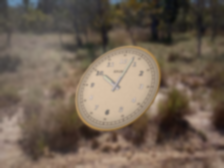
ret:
{"hour": 10, "minute": 3}
